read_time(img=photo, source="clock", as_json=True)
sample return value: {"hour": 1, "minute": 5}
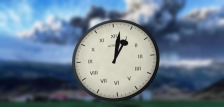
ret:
{"hour": 1, "minute": 2}
